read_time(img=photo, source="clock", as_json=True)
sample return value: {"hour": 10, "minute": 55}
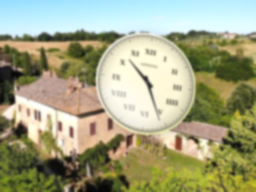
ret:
{"hour": 10, "minute": 26}
